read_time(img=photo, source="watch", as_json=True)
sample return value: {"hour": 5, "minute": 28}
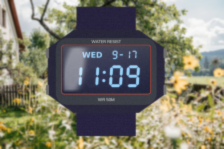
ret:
{"hour": 11, "minute": 9}
